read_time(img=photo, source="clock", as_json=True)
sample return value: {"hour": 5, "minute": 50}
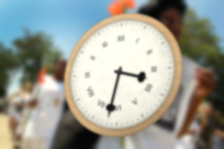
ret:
{"hour": 3, "minute": 32}
